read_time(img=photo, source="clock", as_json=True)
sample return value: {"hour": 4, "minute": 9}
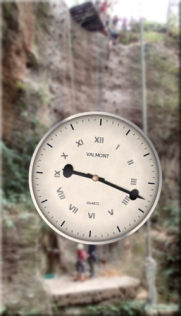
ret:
{"hour": 9, "minute": 18}
